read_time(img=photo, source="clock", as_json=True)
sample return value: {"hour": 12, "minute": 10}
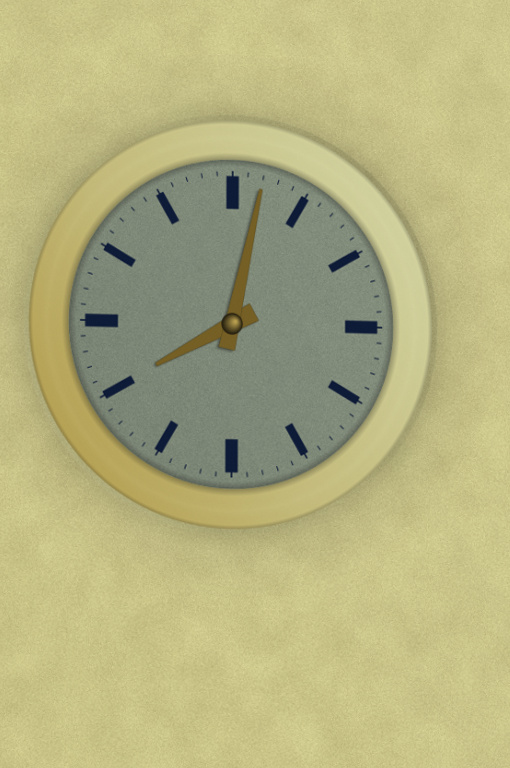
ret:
{"hour": 8, "minute": 2}
